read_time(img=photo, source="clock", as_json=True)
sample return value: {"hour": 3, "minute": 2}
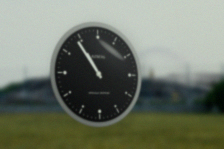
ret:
{"hour": 10, "minute": 54}
